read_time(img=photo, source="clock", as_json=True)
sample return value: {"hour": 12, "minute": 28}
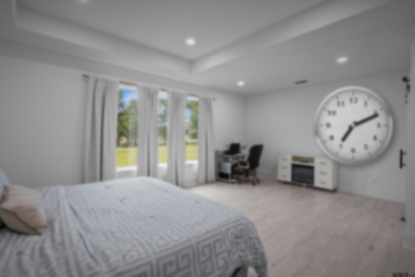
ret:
{"hour": 7, "minute": 11}
